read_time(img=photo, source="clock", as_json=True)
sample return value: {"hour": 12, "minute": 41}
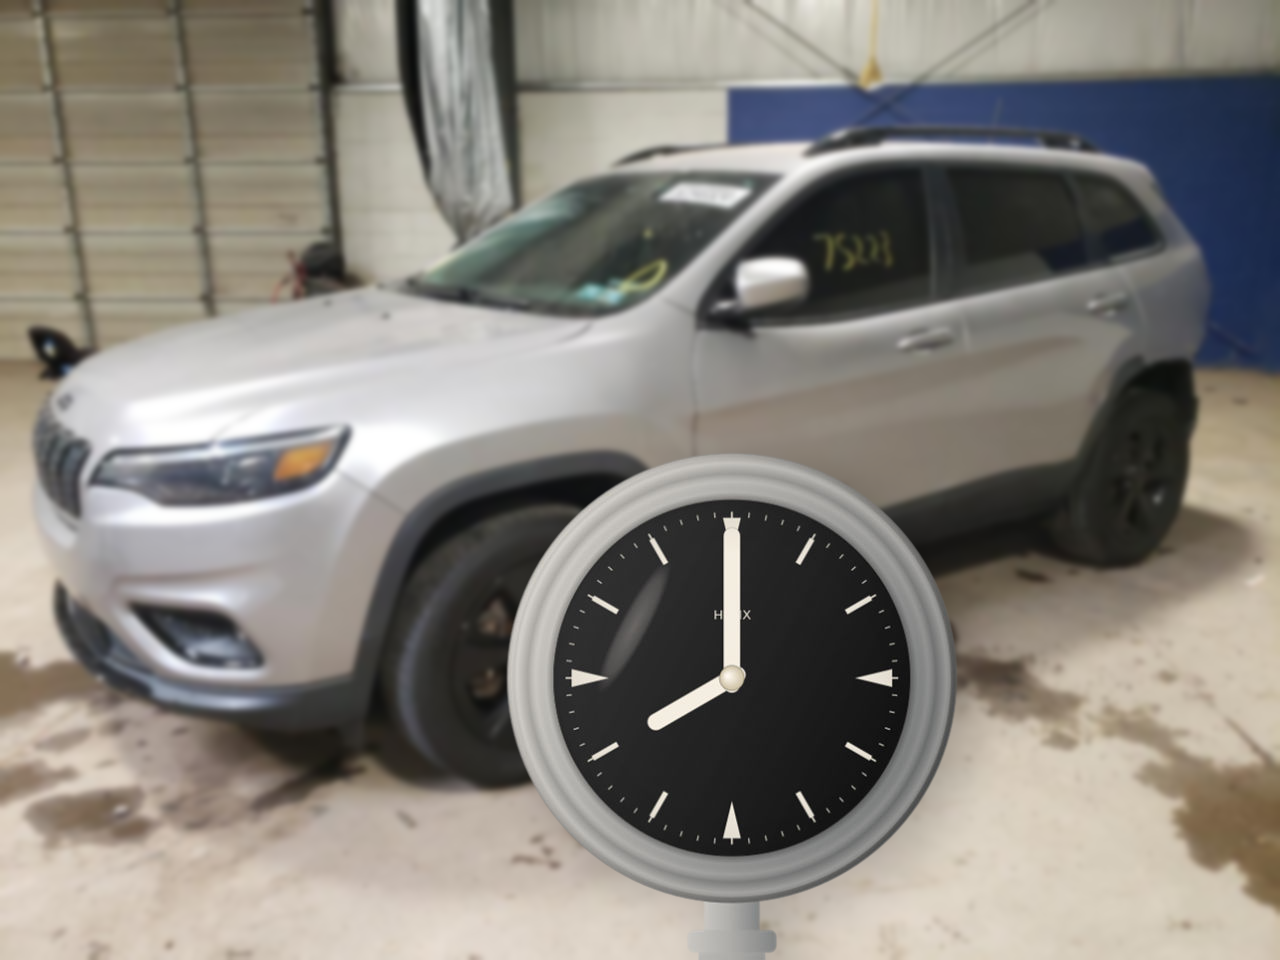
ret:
{"hour": 8, "minute": 0}
